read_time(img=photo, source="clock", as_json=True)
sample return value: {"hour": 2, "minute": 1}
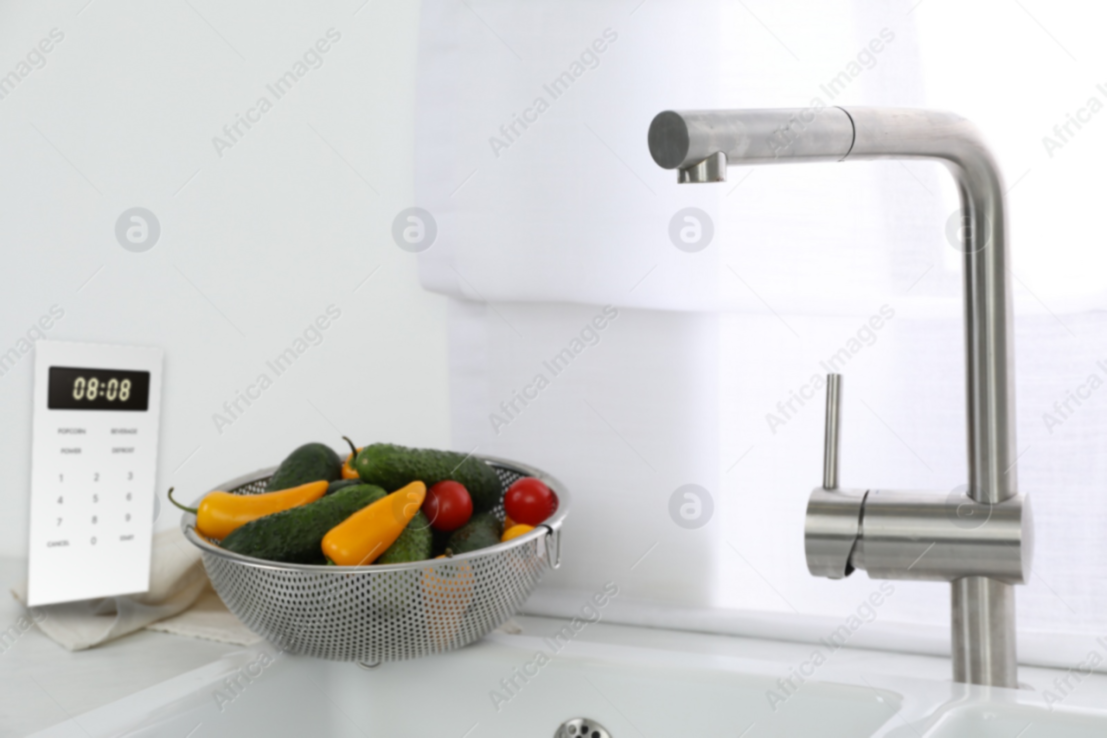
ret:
{"hour": 8, "minute": 8}
